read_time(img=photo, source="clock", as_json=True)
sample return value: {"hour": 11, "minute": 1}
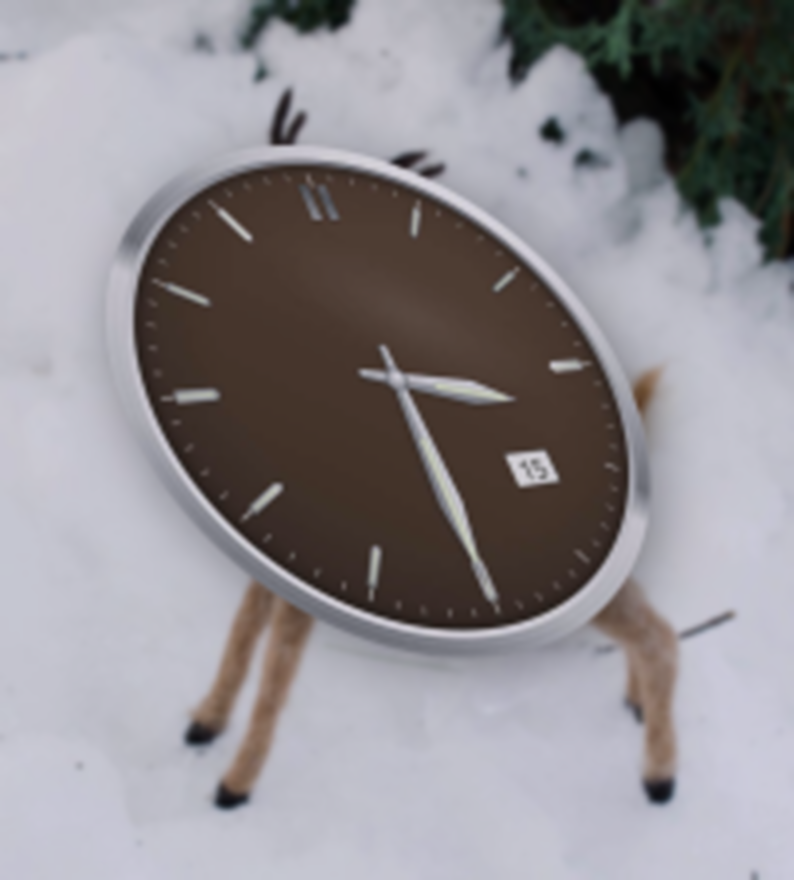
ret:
{"hour": 3, "minute": 30}
